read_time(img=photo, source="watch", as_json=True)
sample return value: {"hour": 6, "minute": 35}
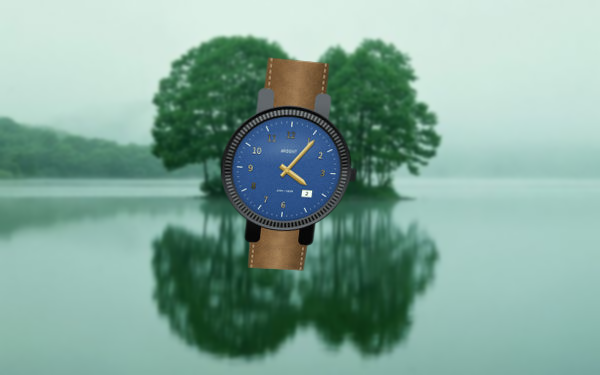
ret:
{"hour": 4, "minute": 6}
